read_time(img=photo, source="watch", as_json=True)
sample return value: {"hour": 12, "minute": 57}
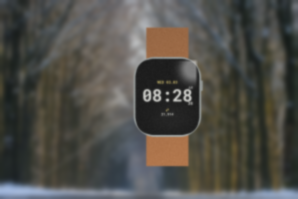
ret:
{"hour": 8, "minute": 28}
